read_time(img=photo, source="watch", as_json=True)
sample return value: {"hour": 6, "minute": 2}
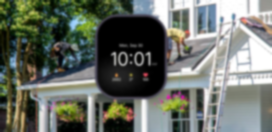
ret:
{"hour": 10, "minute": 1}
